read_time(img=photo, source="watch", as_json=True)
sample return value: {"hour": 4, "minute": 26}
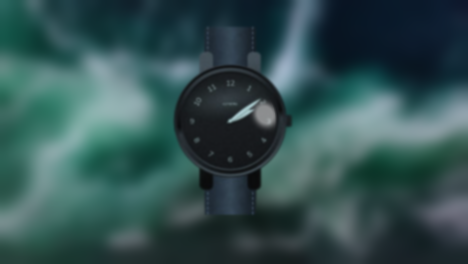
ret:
{"hour": 2, "minute": 9}
